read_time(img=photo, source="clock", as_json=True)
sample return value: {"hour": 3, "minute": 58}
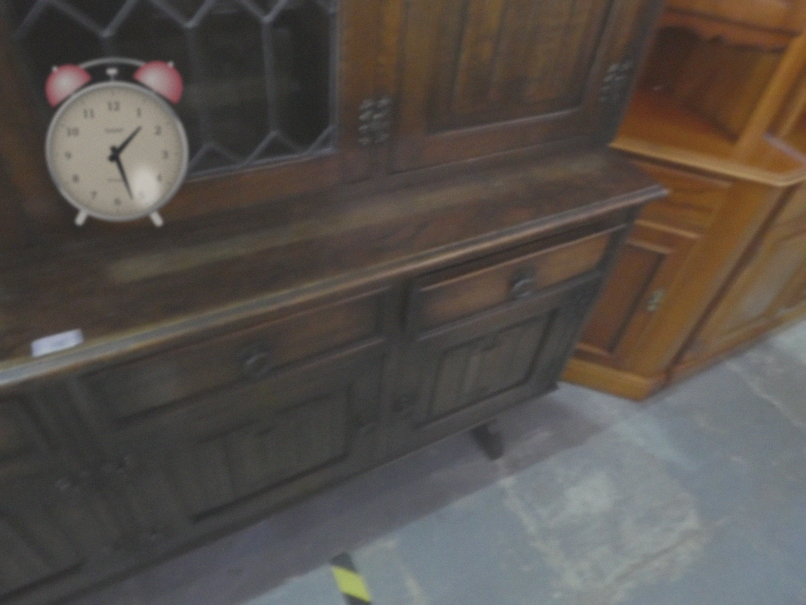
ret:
{"hour": 1, "minute": 27}
